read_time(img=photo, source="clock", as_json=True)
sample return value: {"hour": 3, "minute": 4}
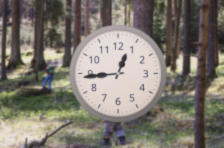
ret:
{"hour": 12, "minute": 44}
